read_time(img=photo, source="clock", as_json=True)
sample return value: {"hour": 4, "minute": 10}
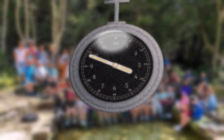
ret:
{"hour": 3, "minute": 49}
